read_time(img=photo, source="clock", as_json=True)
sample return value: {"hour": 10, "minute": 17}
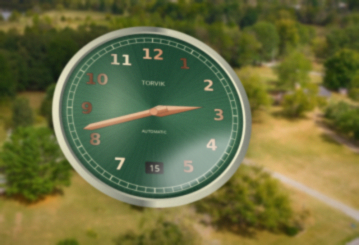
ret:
{"hour": 2, "minute": 42}
